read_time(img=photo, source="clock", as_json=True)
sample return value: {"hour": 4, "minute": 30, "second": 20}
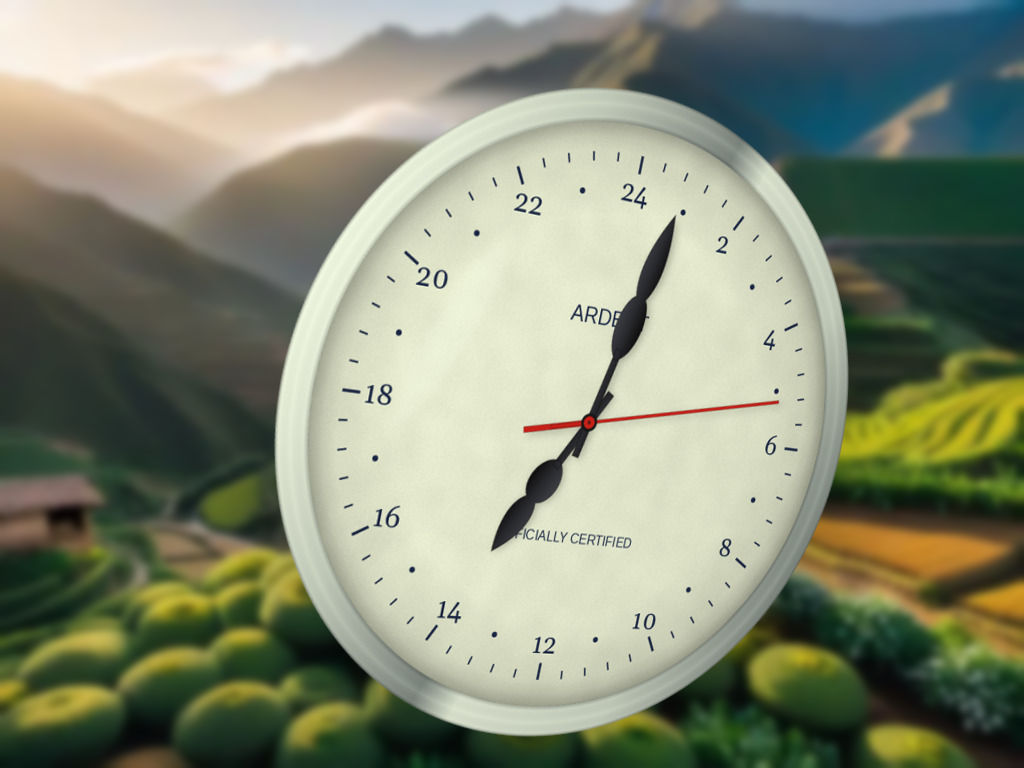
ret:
{"hour": 14, "minute": 2, "second": 13}
